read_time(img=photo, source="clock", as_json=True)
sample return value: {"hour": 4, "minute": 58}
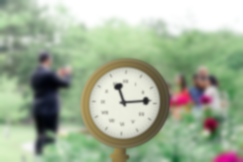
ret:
{"hour": 11, "minute": 14}
